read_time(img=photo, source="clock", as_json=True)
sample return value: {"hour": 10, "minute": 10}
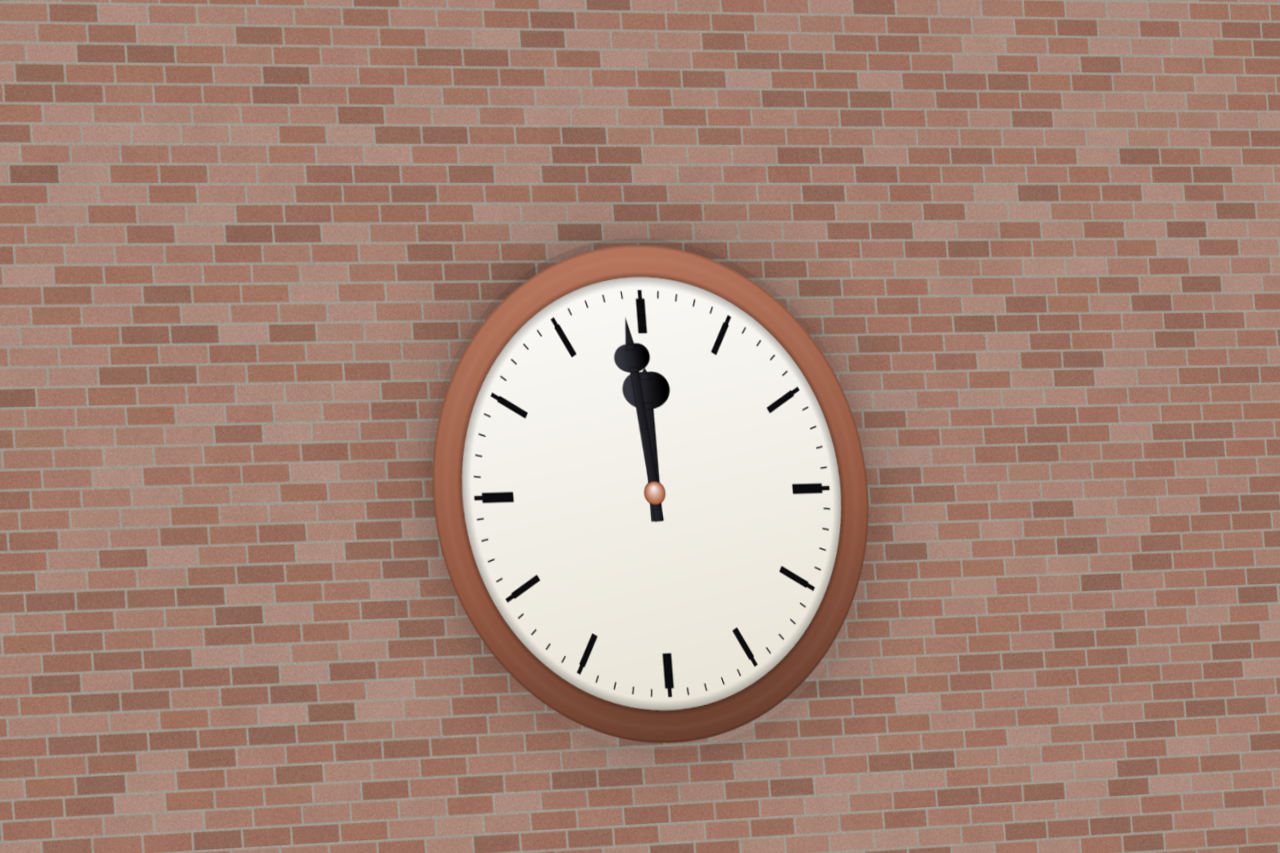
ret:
{"hour": 11, "minute": 59}
